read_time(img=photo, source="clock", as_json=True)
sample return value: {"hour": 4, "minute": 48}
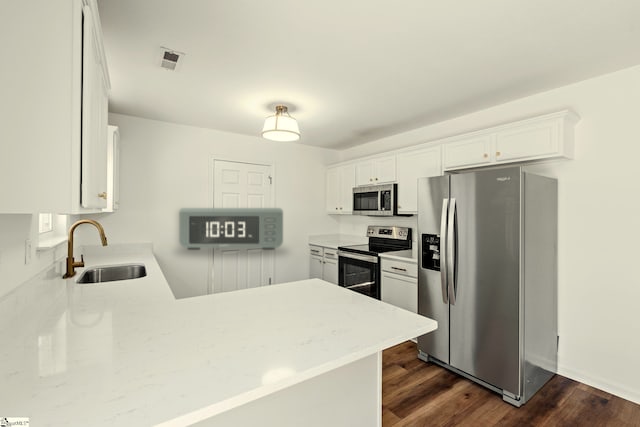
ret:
{"hour": 10, "minute": 3}
